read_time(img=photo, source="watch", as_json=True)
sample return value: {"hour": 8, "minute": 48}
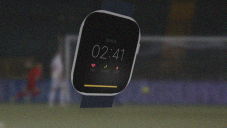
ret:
{"hour": 2, "minute": 41}
